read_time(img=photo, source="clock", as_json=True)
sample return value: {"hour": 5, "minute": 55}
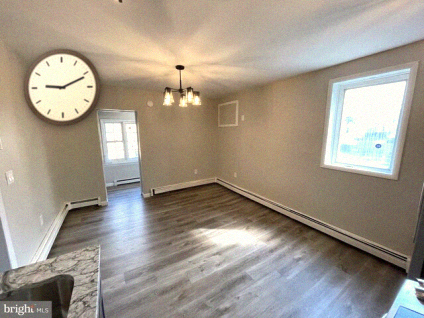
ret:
{"hour": 9, "minute": 11}
